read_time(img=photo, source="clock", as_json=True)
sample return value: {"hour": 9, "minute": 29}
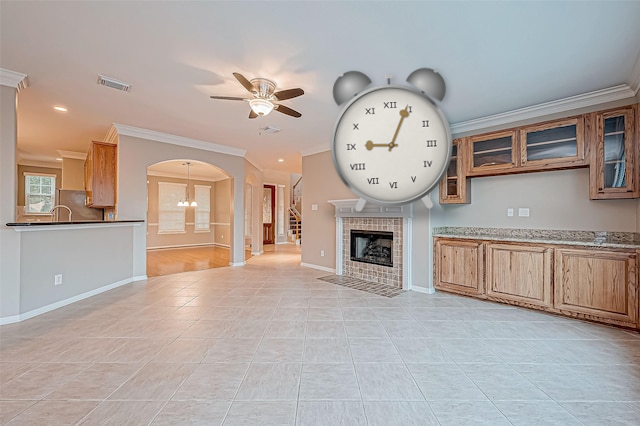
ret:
{"hour": 9, "minute": 4}
